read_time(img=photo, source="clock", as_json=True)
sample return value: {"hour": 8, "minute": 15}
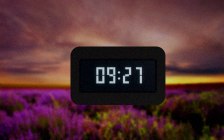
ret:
{"hour": 9, "minute": 27}
